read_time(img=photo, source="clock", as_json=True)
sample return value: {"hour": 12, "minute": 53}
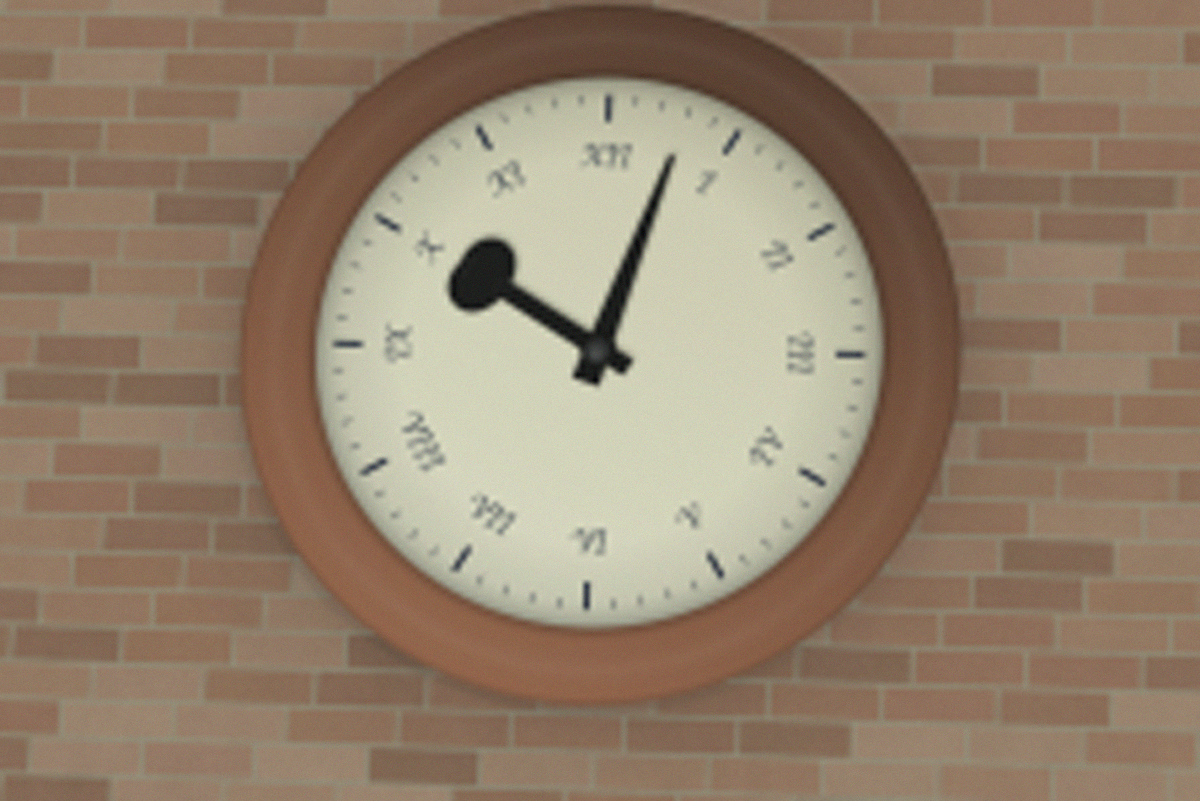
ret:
{"hour": 10, "minute": 3}
